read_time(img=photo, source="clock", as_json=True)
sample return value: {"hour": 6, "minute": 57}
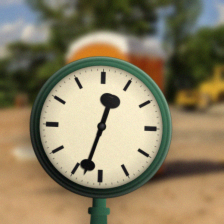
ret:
{"hour": 12, "minute": 33}
